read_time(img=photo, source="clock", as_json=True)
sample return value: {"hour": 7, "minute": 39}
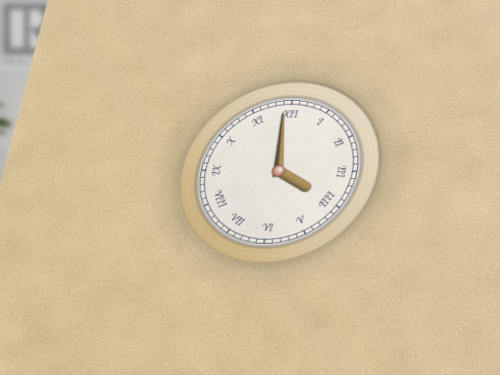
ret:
{"hour": 3, "minute": 59}
